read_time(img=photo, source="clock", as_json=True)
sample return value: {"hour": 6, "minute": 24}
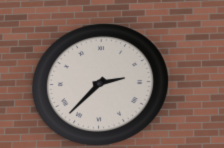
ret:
{"hour": 2, "minute": 37}
